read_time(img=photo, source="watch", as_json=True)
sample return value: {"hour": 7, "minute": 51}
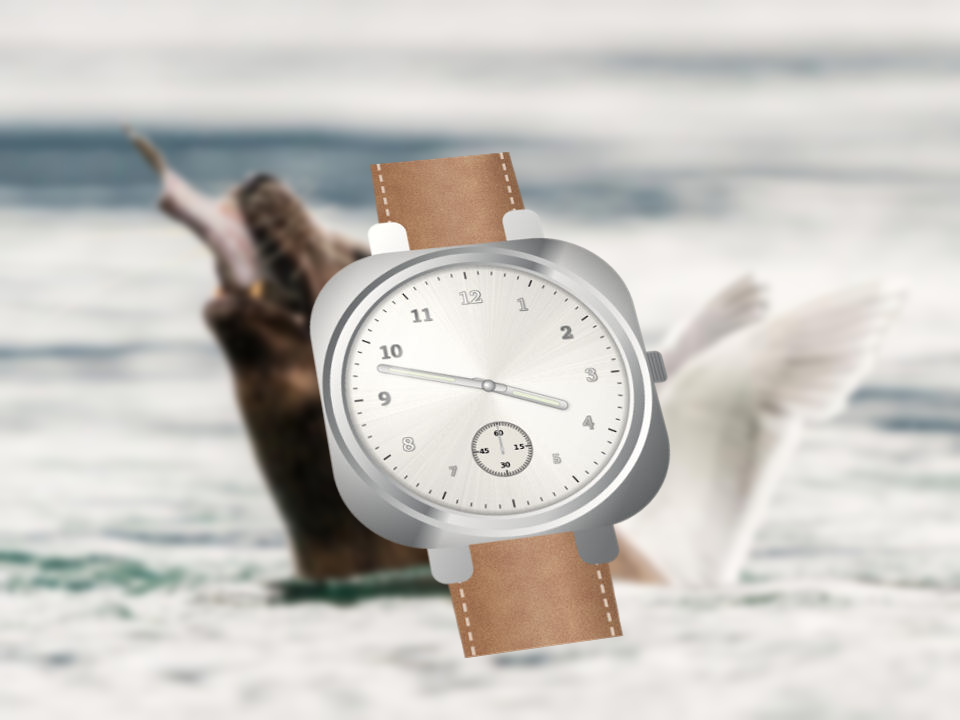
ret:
{"hour": 3, "minute": 48}
